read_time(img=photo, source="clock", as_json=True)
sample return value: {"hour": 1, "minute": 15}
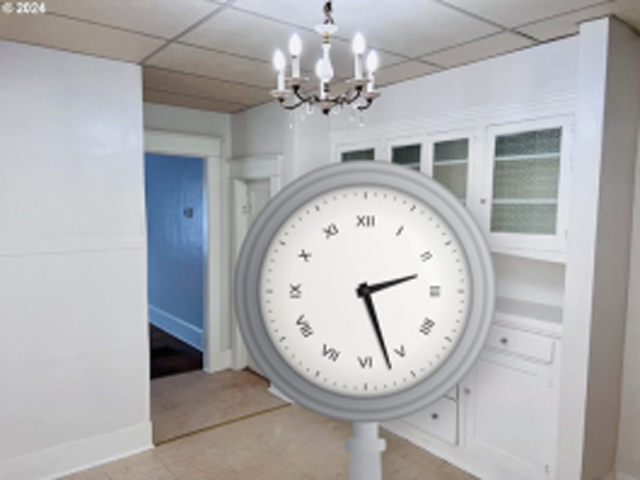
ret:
{"hour": 2, "minute": 27}
